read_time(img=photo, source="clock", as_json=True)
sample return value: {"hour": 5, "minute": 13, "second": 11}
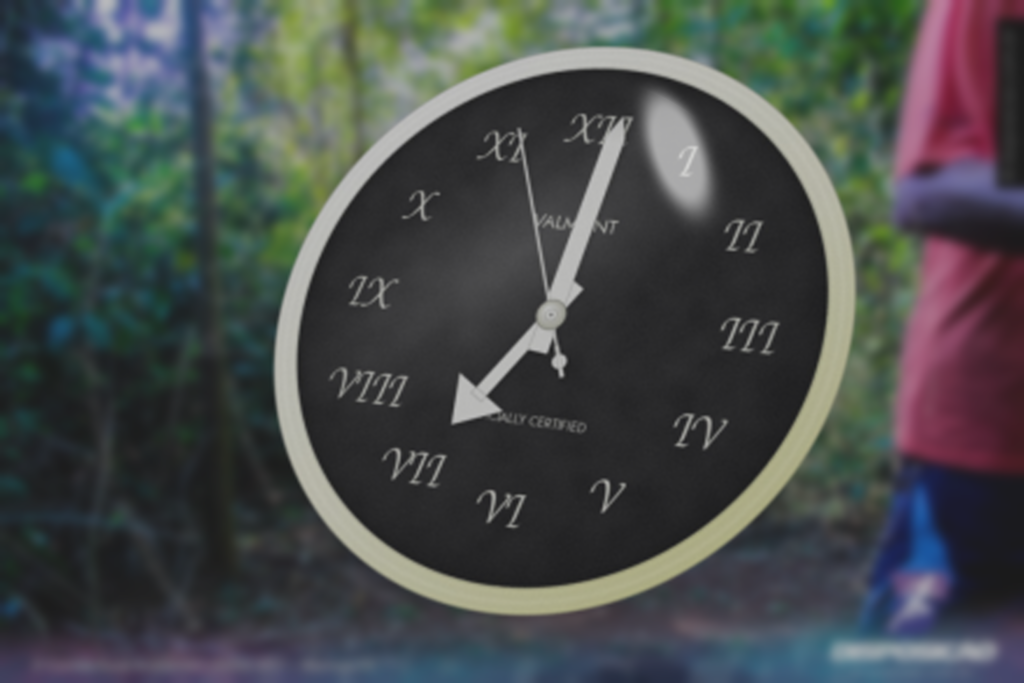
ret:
{"hour": 7, "minute": 0, "second": 56}
